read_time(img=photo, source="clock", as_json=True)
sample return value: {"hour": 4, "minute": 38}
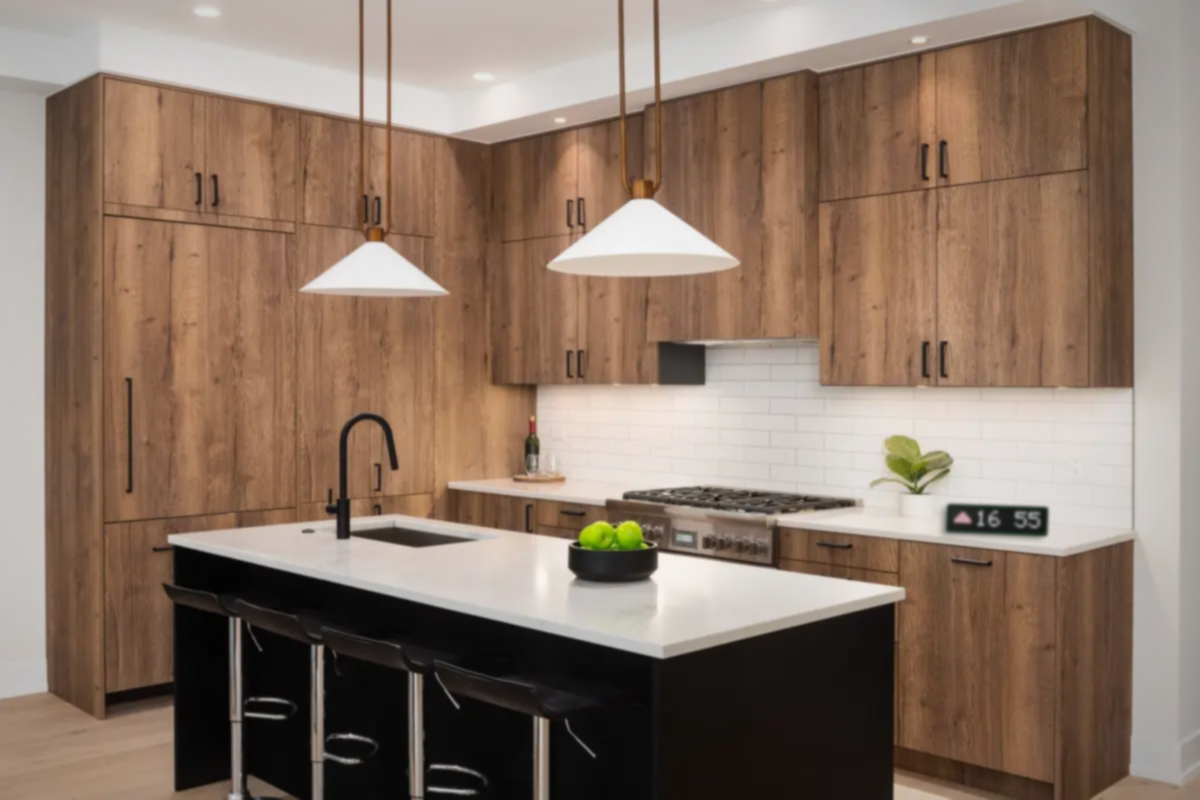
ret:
{"hour": 16, "minute": 55}
